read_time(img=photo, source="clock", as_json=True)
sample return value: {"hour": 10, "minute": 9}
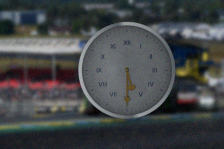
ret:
{"hour": 5, "minute": 30}
